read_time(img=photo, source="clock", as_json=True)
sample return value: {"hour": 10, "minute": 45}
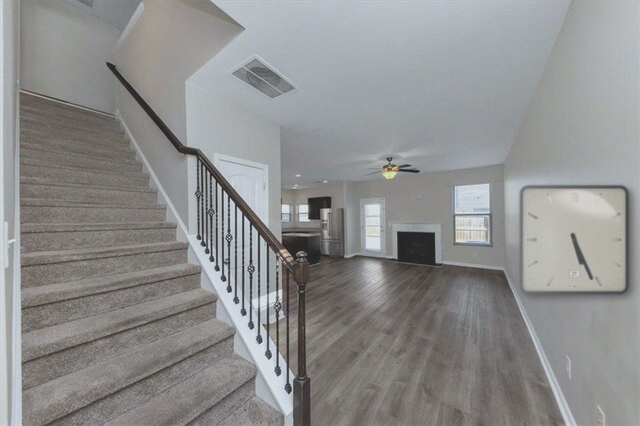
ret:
{"hour": 5, "minute": 26}
